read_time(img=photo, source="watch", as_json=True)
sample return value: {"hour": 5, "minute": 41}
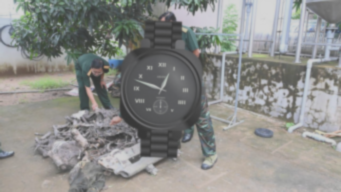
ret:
{"hour": 12, "minute": 48}
